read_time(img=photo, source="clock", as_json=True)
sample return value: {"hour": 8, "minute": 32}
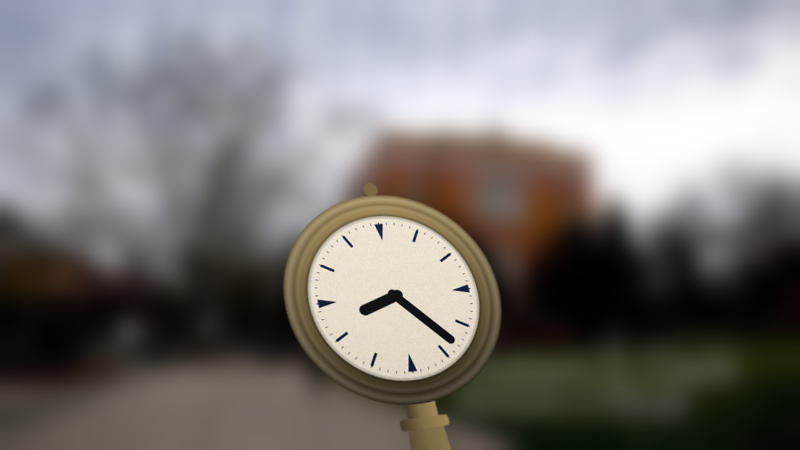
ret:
{"hour": 8, "minute": 23}
